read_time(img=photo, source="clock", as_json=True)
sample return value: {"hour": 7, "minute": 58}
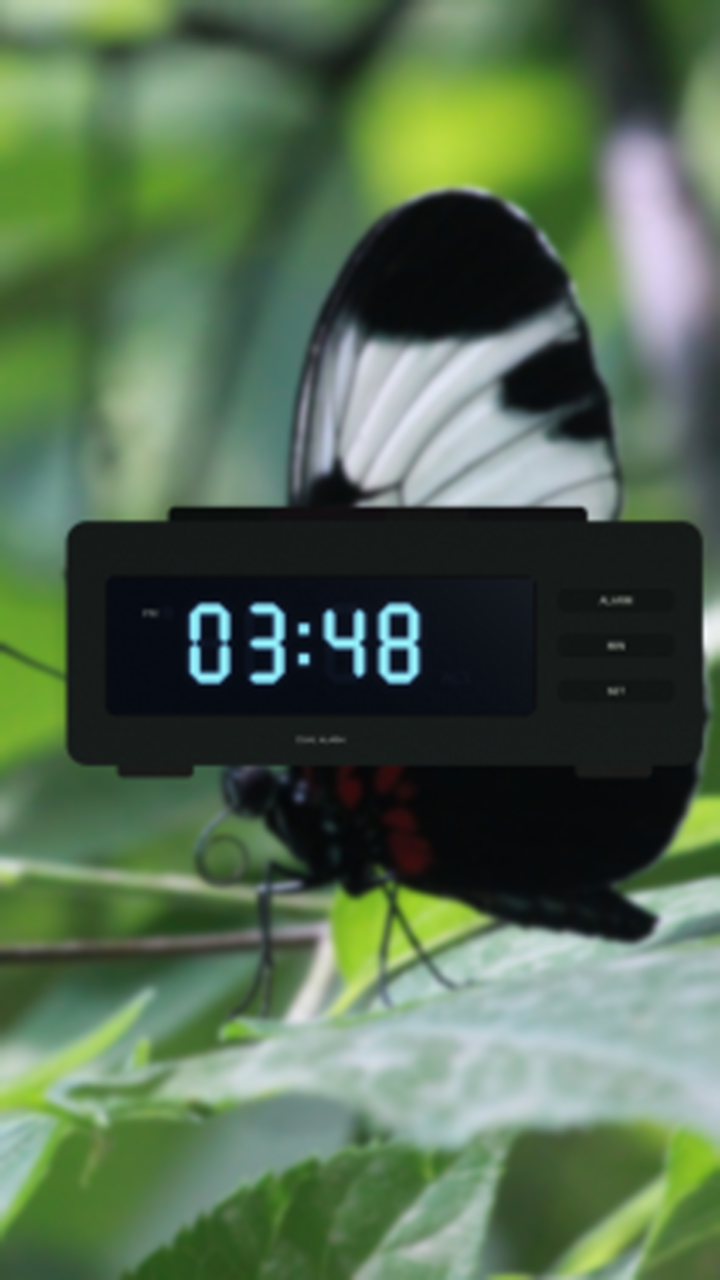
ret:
{"hour": 3, "minute": 48}
